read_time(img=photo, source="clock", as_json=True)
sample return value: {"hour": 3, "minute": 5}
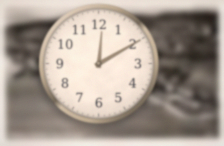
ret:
{"hour": 12, "minute": 10}
